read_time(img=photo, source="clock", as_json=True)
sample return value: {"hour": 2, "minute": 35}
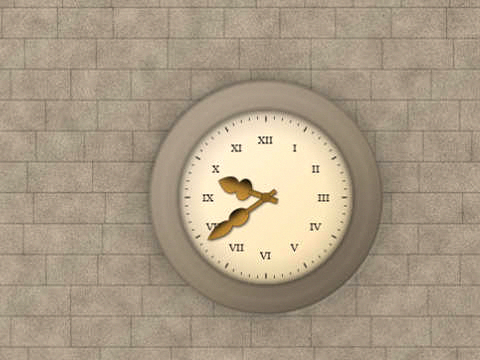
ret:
{"hour": 9, "minute": 39}
